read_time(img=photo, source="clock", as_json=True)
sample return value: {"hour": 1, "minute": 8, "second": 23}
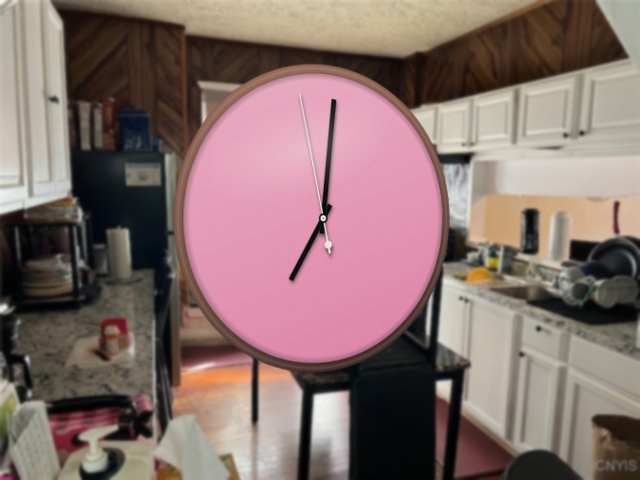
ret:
{"hour": 7, "minute": 0, "second": 58}
